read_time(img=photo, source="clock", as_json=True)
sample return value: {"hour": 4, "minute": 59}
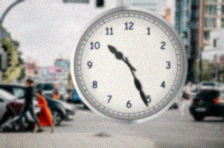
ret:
{"hour": 10, "minute": 26}
